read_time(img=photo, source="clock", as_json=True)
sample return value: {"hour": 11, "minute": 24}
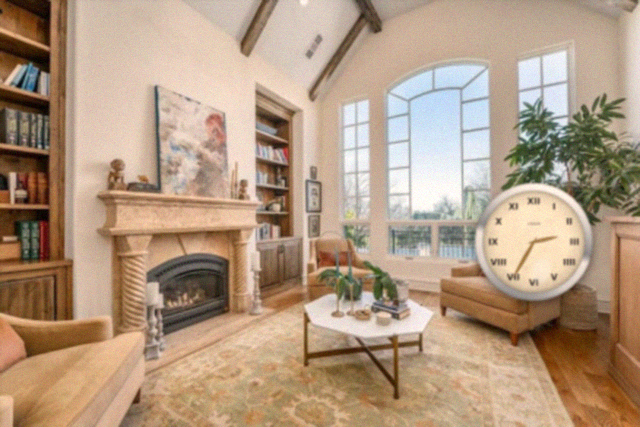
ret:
{"hour": 2, "minute": 35}
